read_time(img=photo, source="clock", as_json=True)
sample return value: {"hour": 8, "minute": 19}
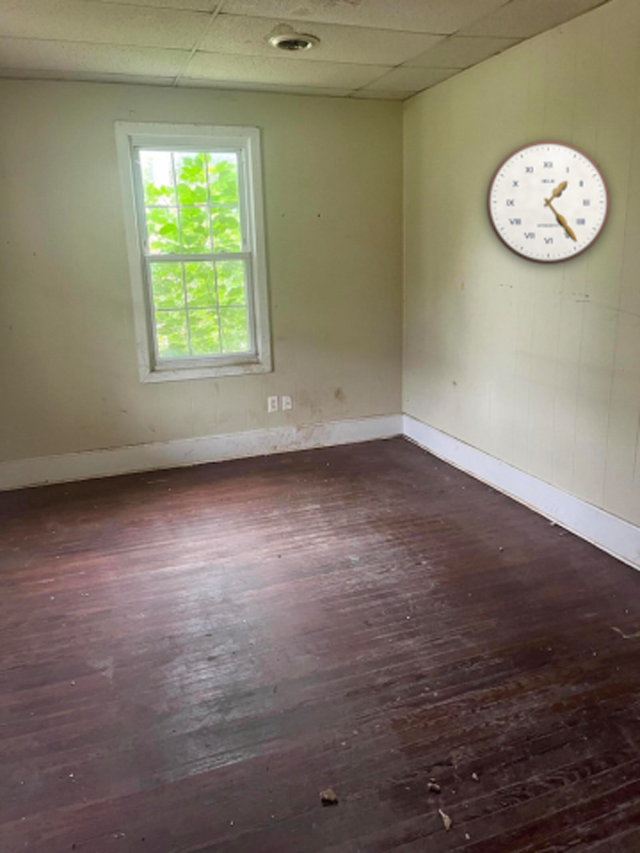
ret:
{"hour": 1, "minute": 24}
